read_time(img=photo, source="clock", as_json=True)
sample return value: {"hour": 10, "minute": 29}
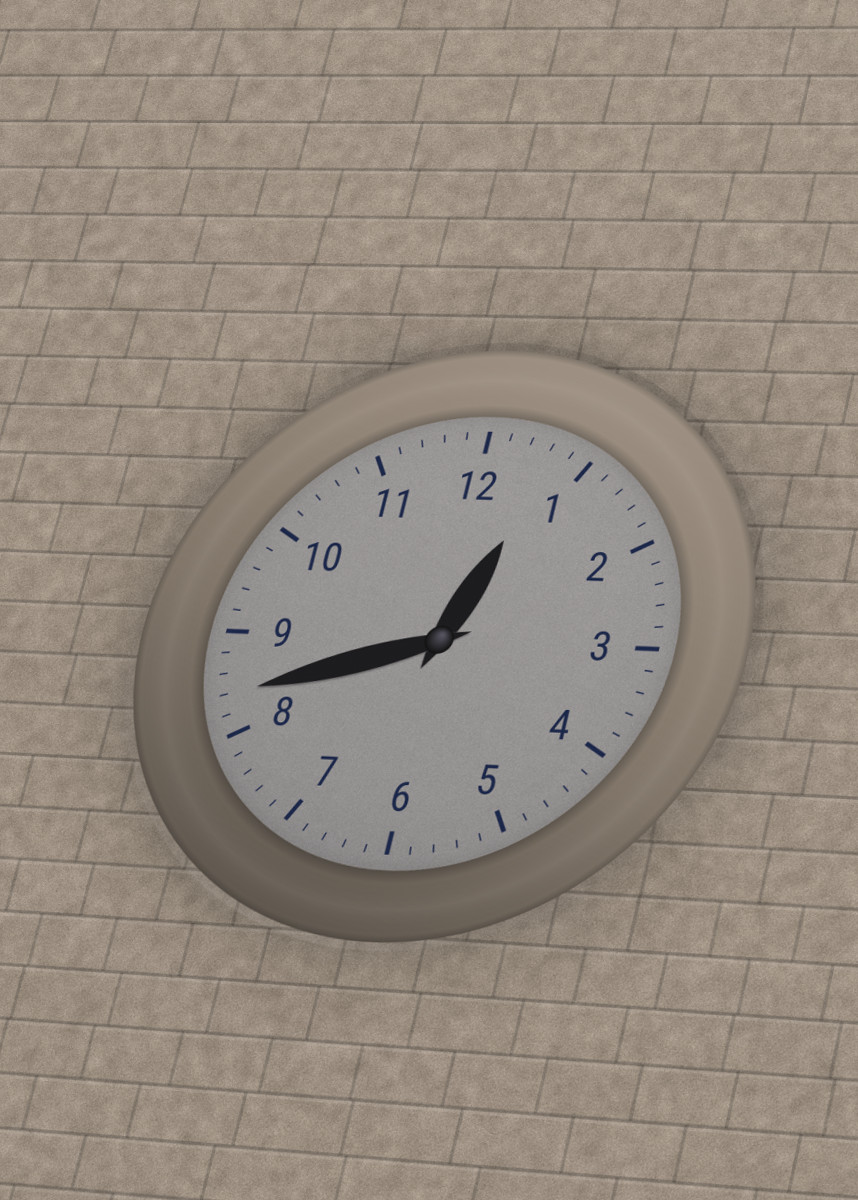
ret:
{"hour": 12, "minute": 42}
